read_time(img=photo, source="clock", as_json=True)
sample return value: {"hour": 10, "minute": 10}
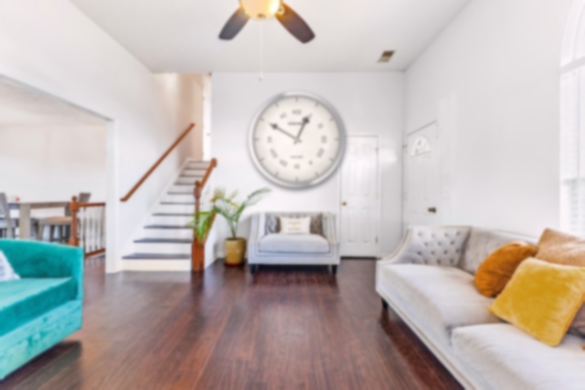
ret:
{"hour": 12, "minute": 50}
